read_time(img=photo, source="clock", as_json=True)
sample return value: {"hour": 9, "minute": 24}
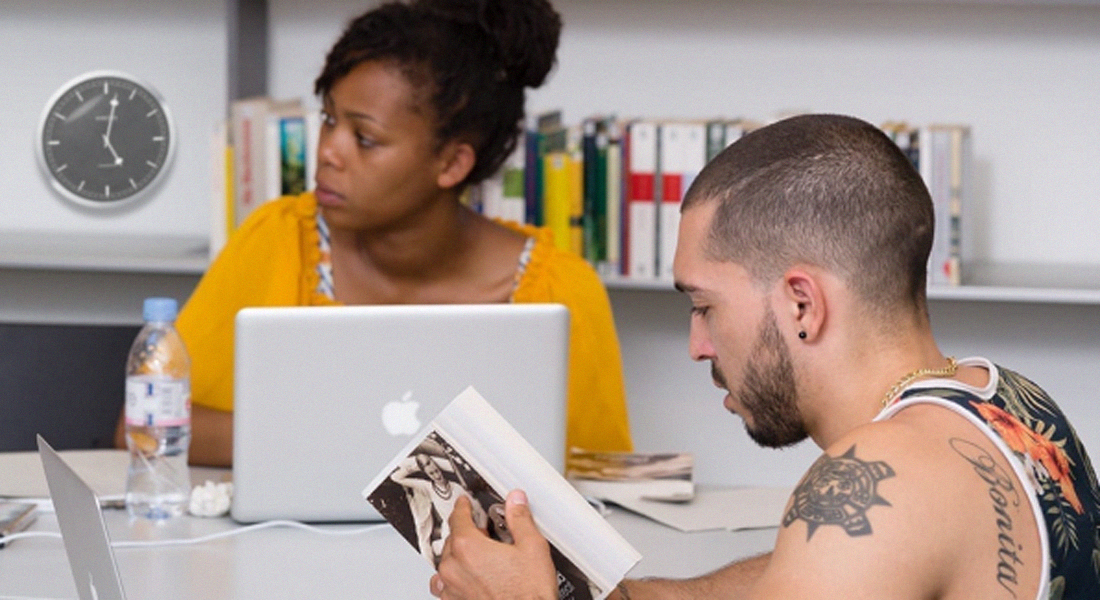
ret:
{"hour": 5, "minute": 2}
